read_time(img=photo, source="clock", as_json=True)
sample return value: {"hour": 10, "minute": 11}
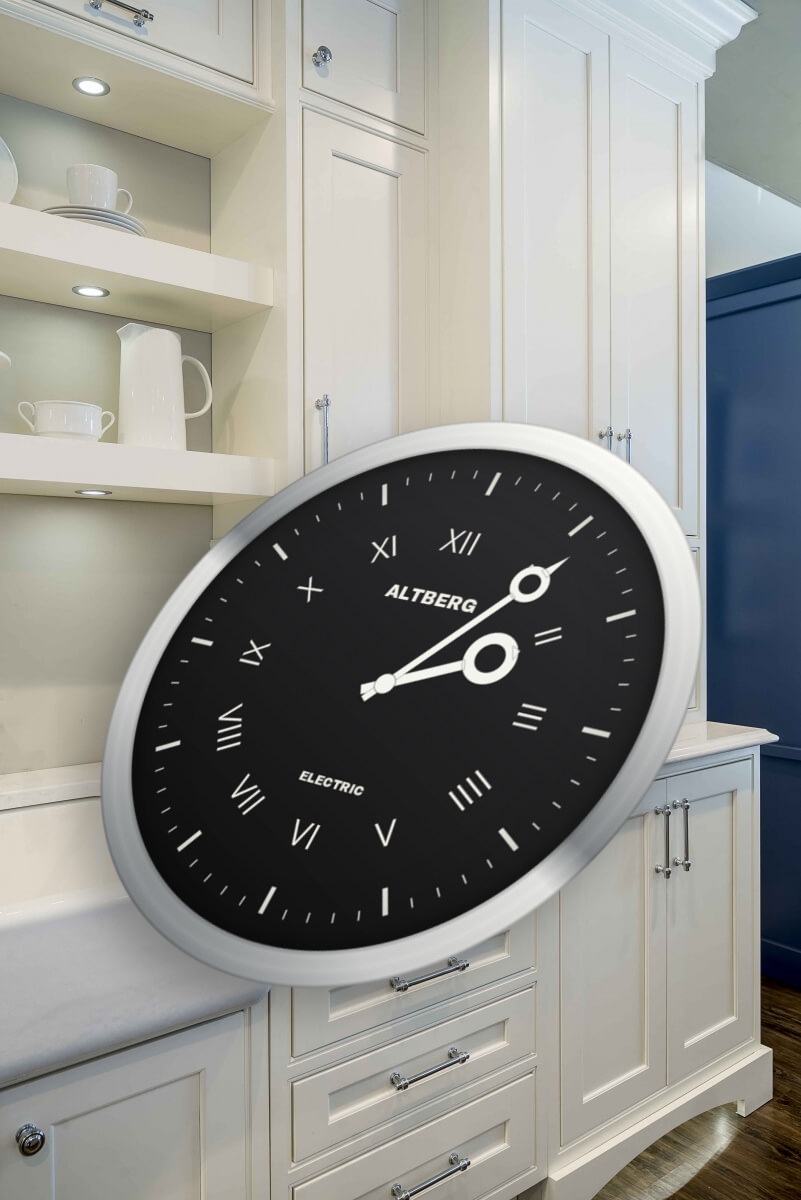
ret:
{"hour": 2, "minute": 6}
